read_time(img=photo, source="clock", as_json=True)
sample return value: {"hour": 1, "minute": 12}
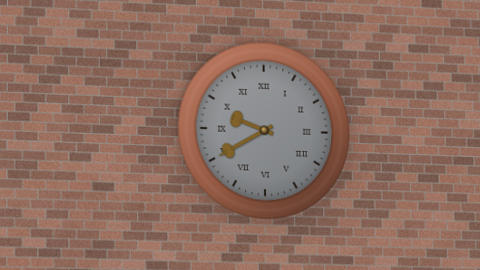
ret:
{"hour": 9, "minute": 40}
